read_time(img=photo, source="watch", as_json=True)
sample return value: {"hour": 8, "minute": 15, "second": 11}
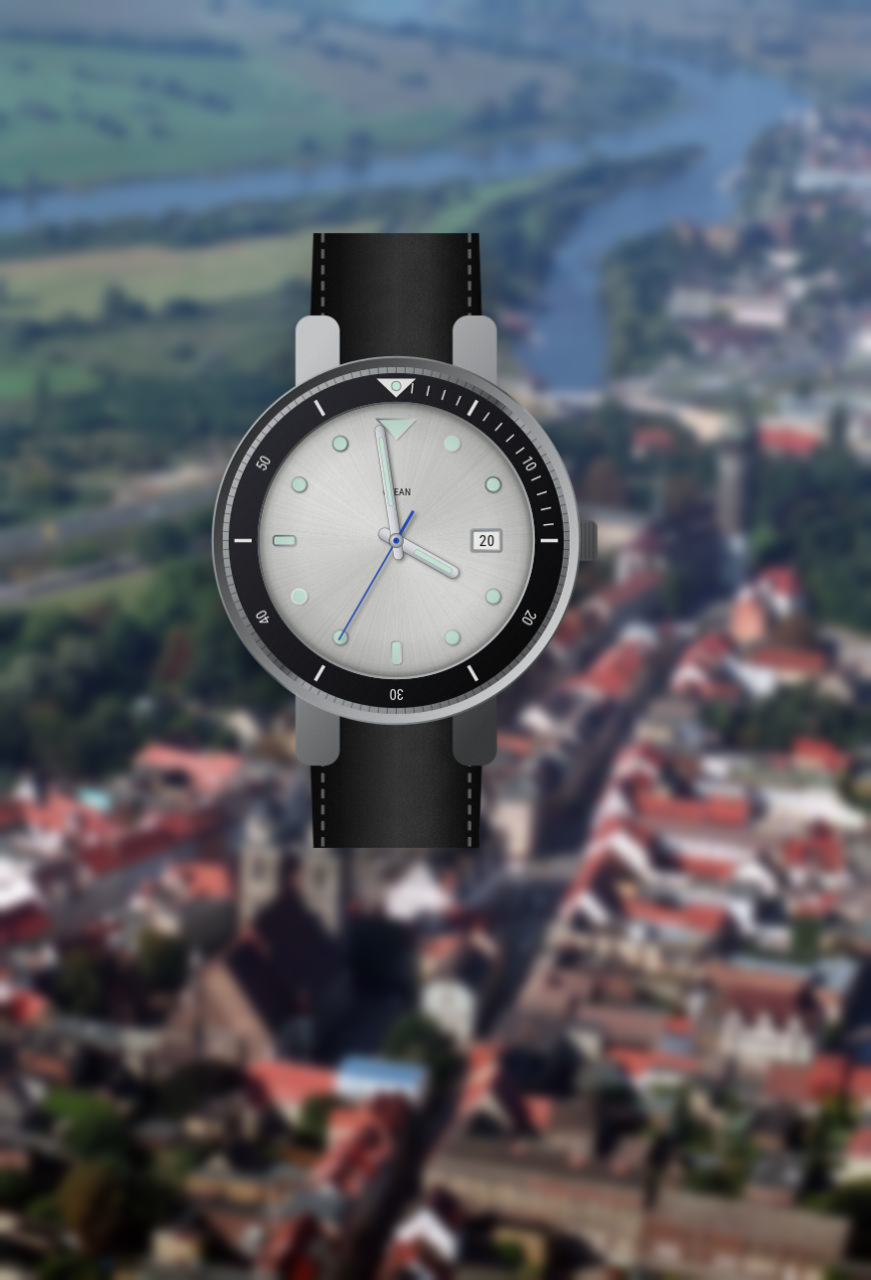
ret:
{"hour": 3, "minute": 58, "second": 35}
